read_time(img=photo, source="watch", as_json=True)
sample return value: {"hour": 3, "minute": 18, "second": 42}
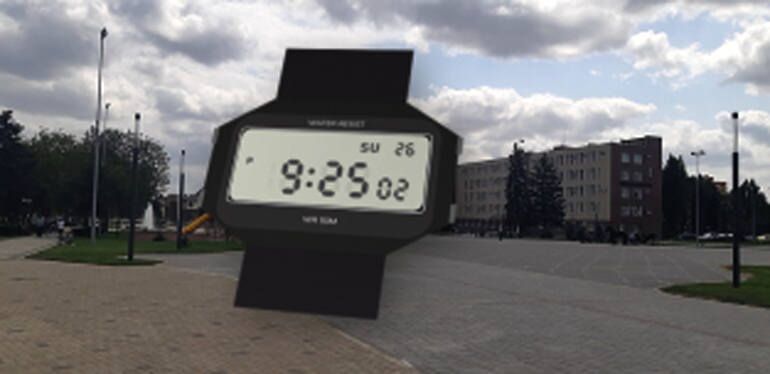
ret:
{"hour": 9, "minute": 25, "second": 2}
